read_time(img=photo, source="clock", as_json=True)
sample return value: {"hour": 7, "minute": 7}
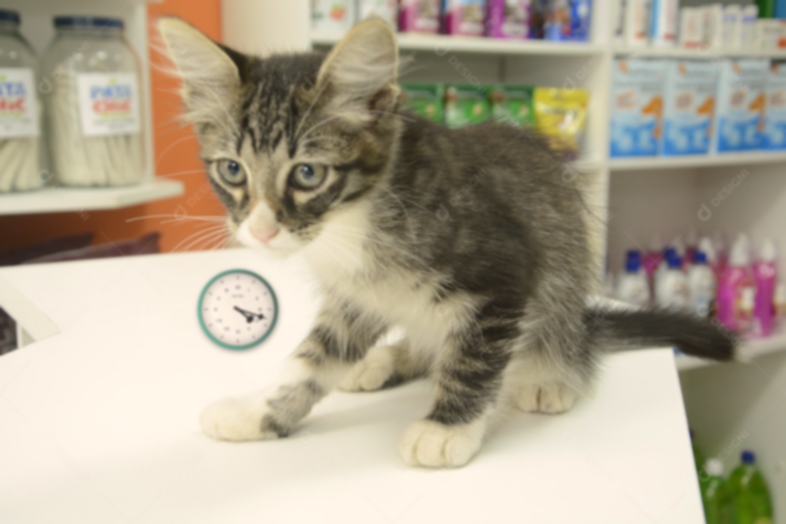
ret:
{"hour": 4, "minute": 18}
